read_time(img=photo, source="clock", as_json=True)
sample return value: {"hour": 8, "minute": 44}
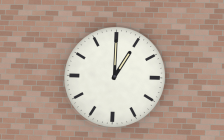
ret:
{"hour": 1, "minute": 0}
